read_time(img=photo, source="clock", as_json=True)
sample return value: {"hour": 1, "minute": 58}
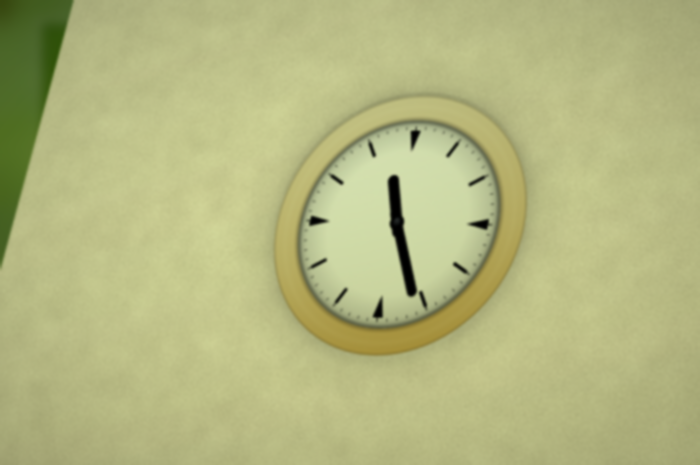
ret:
{"hour": 11, "minute": 26}
